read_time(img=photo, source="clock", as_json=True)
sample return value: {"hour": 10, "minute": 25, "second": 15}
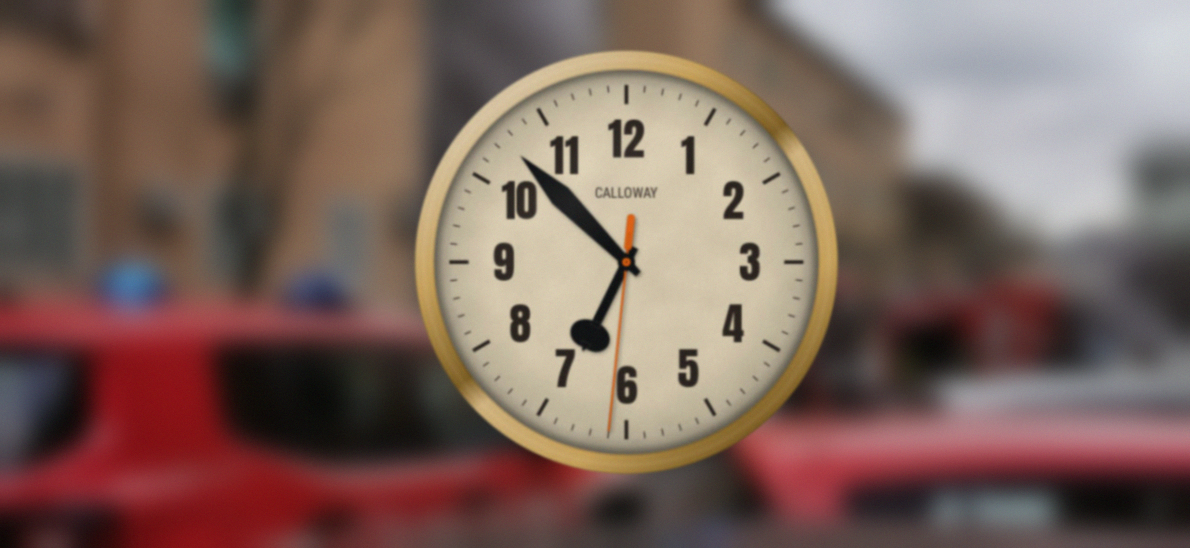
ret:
{"hour": 6, "minute": 52, "second": 31}
